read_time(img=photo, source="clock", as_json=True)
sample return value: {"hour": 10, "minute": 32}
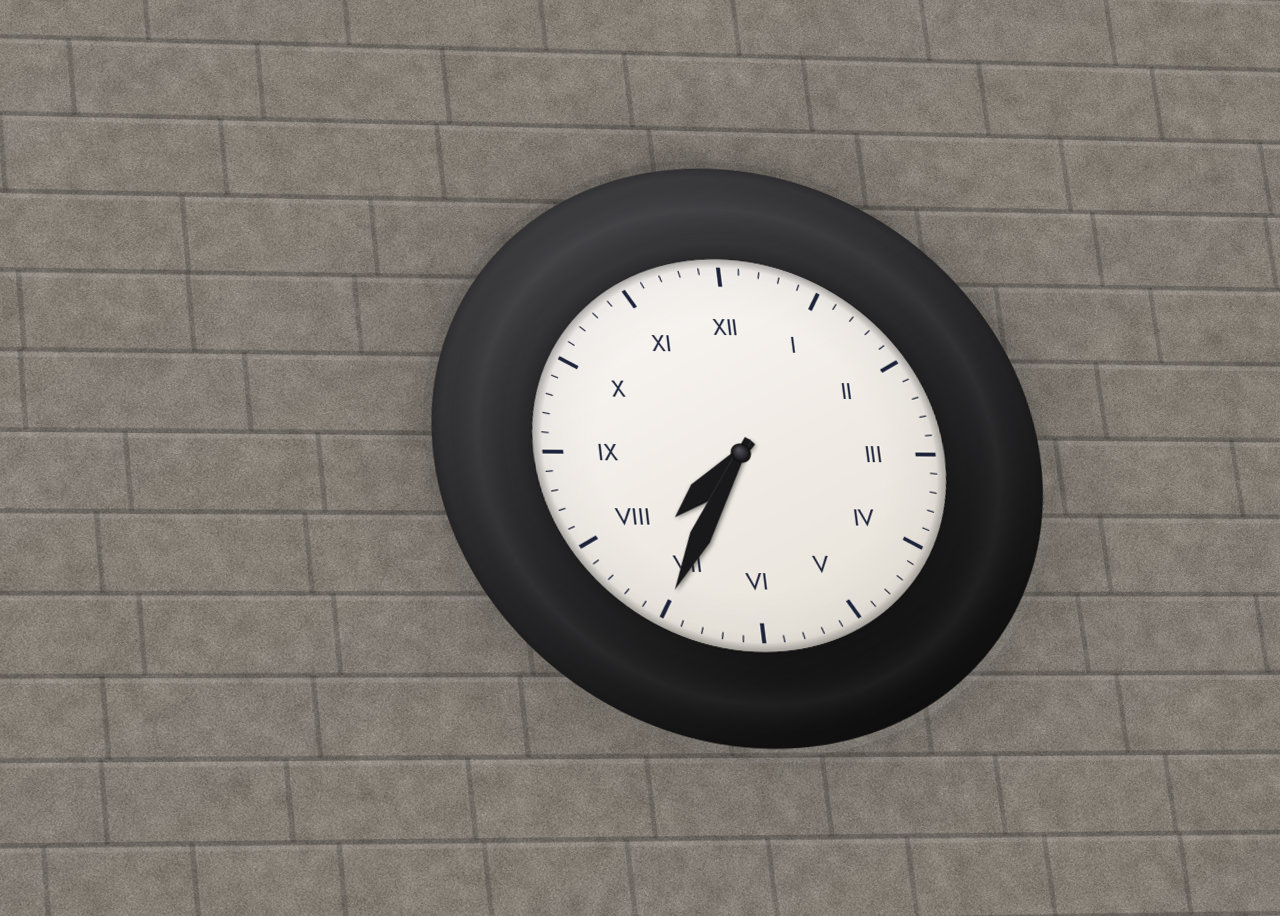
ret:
{"hour": 7, "minute": 35}
